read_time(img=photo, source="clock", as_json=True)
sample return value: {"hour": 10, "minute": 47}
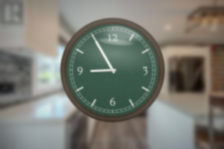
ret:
{"hour": 8, "minute": 55}
